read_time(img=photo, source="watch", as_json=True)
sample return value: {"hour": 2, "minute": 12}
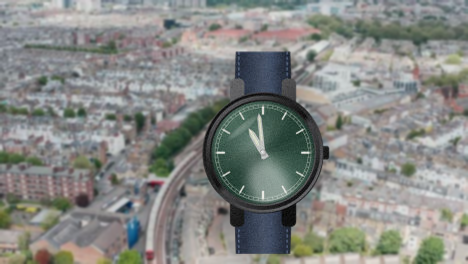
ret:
{"hour": 10, "minute": 59}
